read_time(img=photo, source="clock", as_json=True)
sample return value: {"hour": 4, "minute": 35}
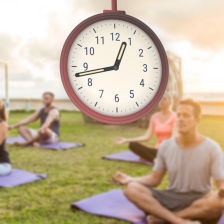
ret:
{"hour": 12, "minute": 43}
